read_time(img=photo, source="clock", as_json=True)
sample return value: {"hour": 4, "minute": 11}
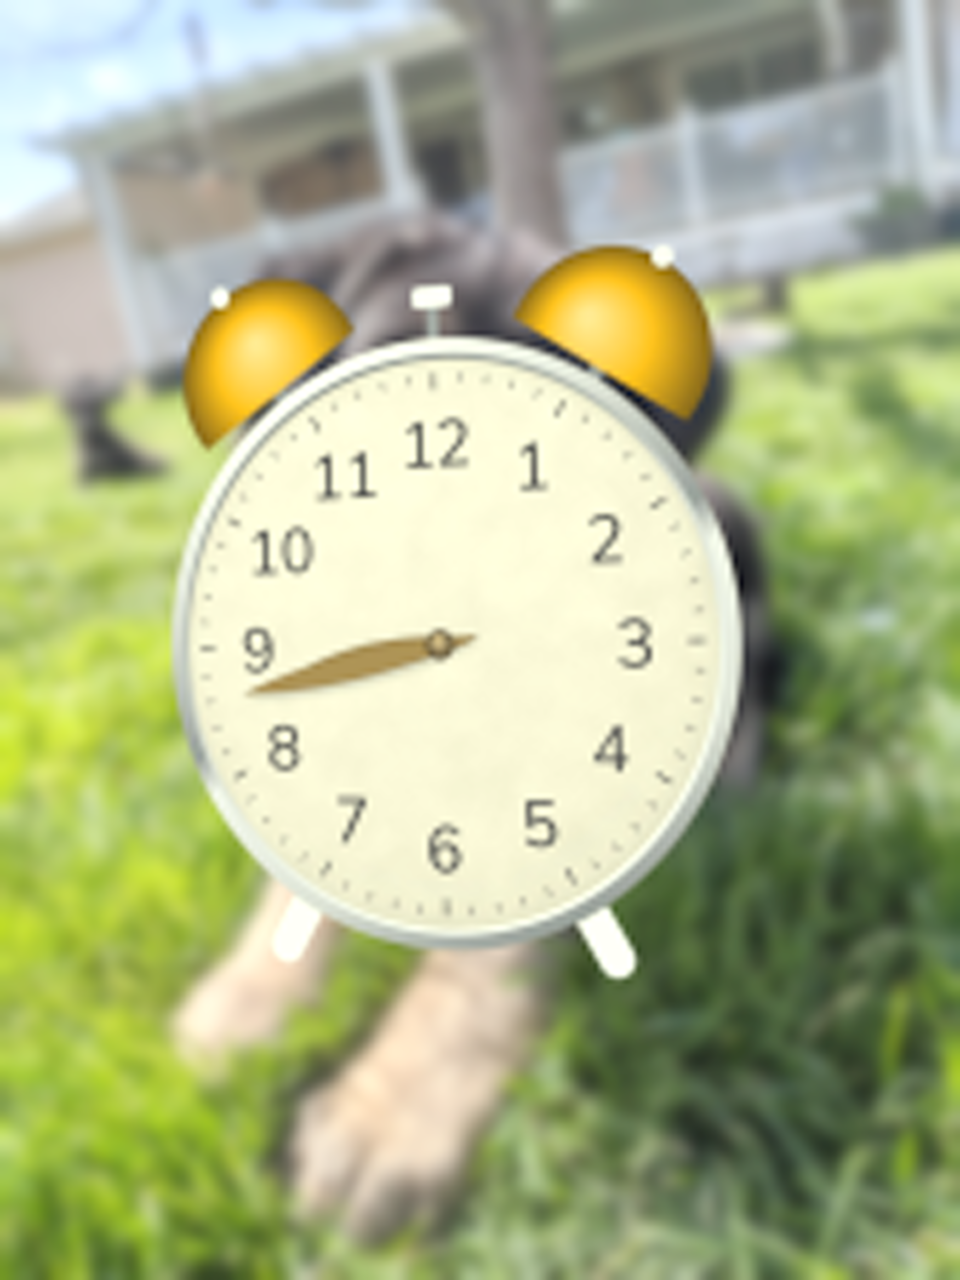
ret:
{"hour": 8, "minute": 43}
